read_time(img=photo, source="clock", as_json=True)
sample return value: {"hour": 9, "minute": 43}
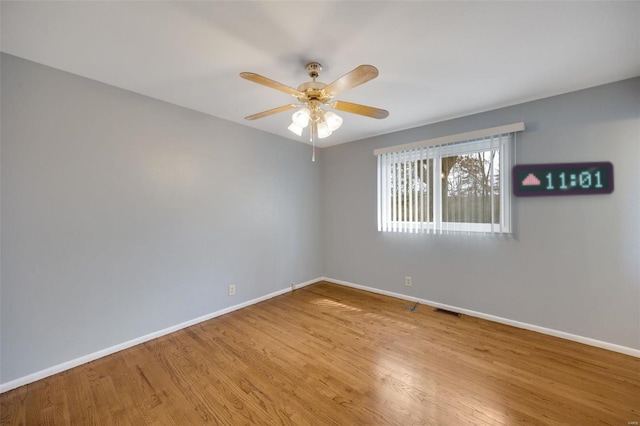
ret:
{"hour": 11, "minute": 1}
